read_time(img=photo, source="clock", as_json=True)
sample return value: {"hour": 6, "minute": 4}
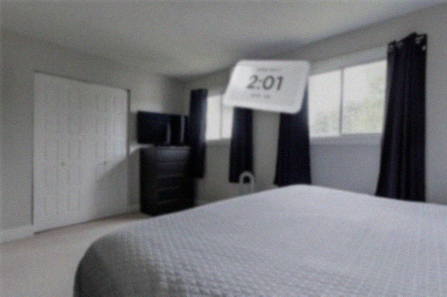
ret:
{"hour": 2, "minute": 1}
